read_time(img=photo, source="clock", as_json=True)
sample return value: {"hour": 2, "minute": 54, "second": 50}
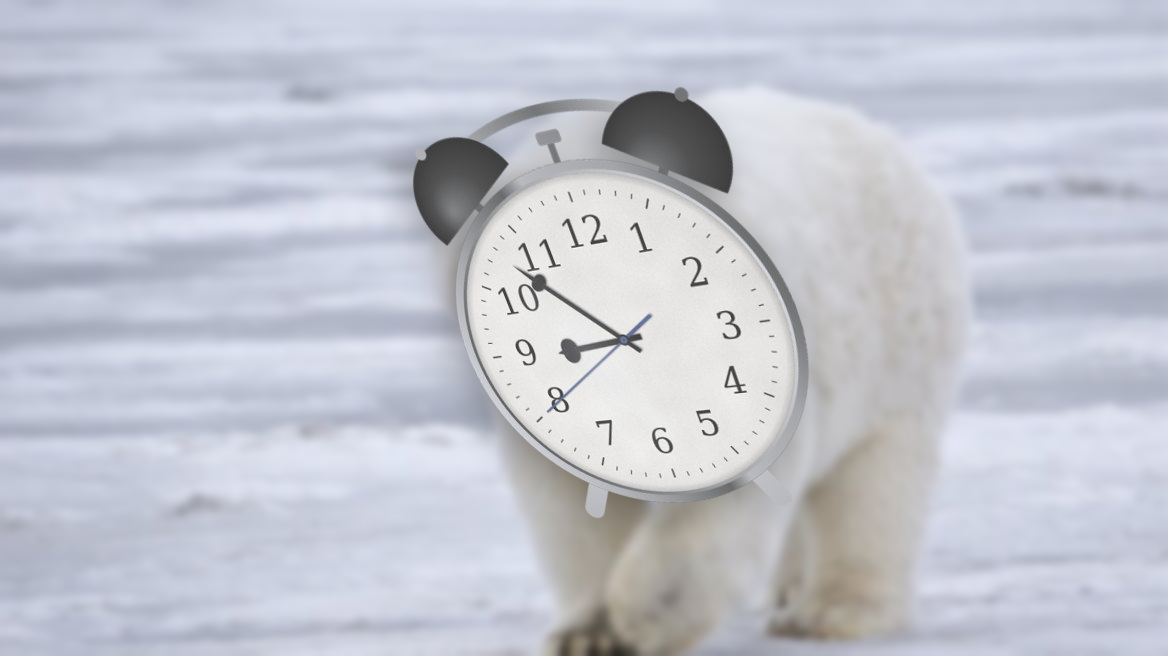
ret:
{"hour": 8, "minute": 52, "second": 40}
